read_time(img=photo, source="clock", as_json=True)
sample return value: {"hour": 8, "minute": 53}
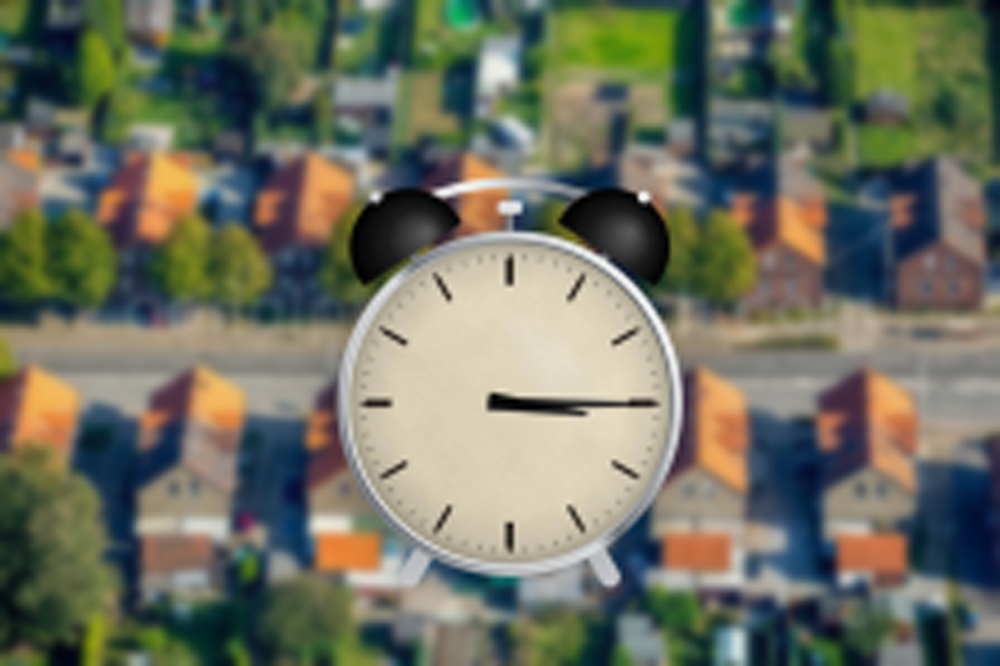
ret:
{"hour": 3, "minute": 15}
